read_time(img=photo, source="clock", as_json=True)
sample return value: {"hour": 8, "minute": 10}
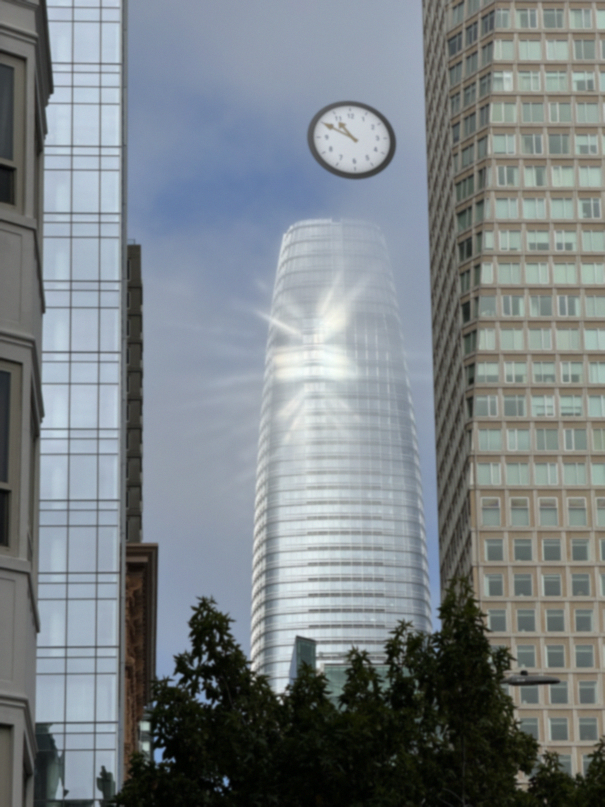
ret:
{"hour": 10, "minute": 50}
